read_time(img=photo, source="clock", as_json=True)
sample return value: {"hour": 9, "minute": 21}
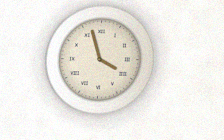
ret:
{"hour": 3, "minute": 57}
